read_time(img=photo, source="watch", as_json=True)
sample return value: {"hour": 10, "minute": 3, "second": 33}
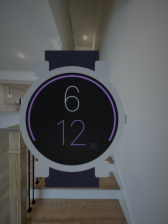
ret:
{"hour": 6, "minute": 12, "second": 16}
